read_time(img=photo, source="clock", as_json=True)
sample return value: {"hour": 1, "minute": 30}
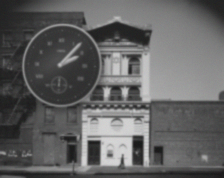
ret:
{"hour": 2, "minute": 7}
